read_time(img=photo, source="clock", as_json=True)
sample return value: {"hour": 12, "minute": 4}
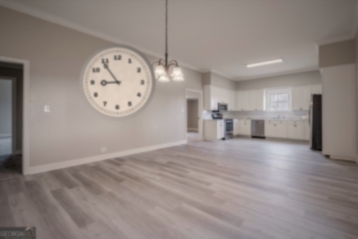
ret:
{"hour": 8, "minute": 54}
